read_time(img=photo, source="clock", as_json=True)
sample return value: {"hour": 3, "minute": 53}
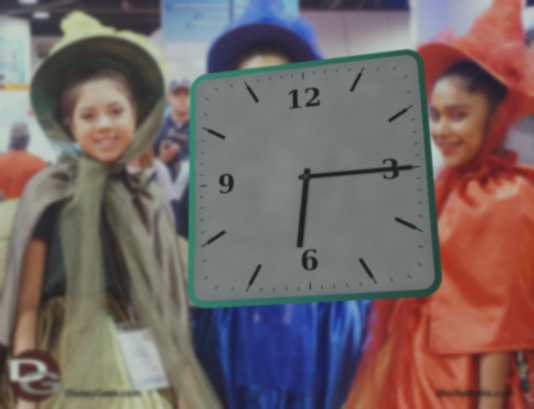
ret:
{"hour": 6, "minute": 15}
